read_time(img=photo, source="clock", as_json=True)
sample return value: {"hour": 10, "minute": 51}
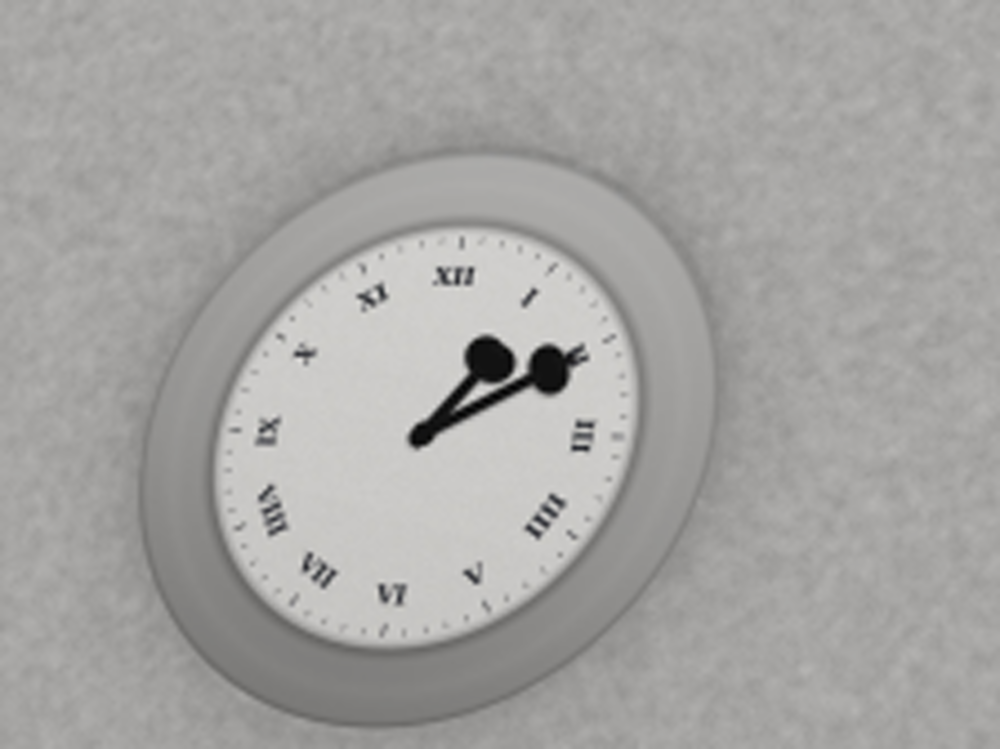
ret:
{"hour": 1, "minute": 10}
